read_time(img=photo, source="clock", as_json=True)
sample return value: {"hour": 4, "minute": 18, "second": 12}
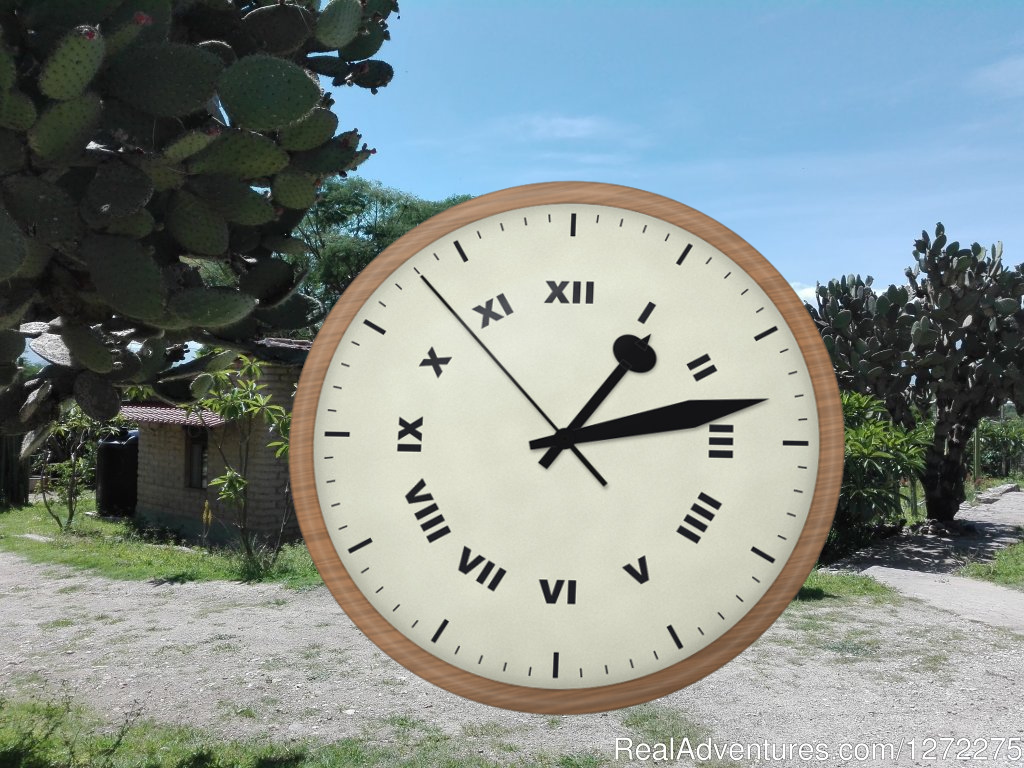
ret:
{"hour": 1, "minute": 12, "second": 53}
